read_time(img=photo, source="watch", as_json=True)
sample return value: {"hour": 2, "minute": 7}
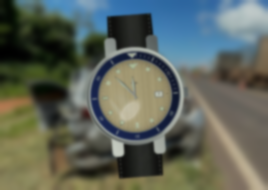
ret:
{"hour": 11, "minute": 53}
